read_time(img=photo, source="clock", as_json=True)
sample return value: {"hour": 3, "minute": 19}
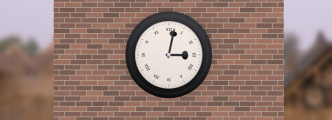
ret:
{"hour": 3, "minute": 2}
